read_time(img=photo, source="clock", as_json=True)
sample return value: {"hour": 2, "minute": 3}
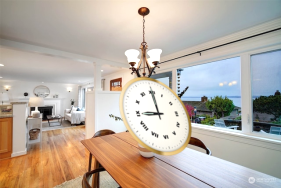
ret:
{"hour": 9, "minute": 0}
